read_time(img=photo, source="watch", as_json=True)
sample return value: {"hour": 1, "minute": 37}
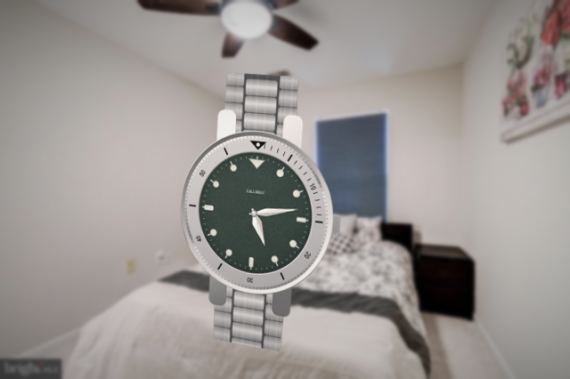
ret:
{"hour": 5, "minute": 13}
